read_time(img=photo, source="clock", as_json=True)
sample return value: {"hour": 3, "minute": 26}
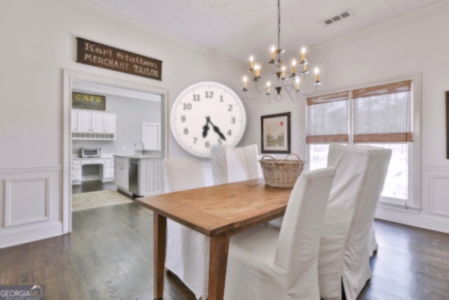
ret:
{"hour": 6, "minute": 23}
